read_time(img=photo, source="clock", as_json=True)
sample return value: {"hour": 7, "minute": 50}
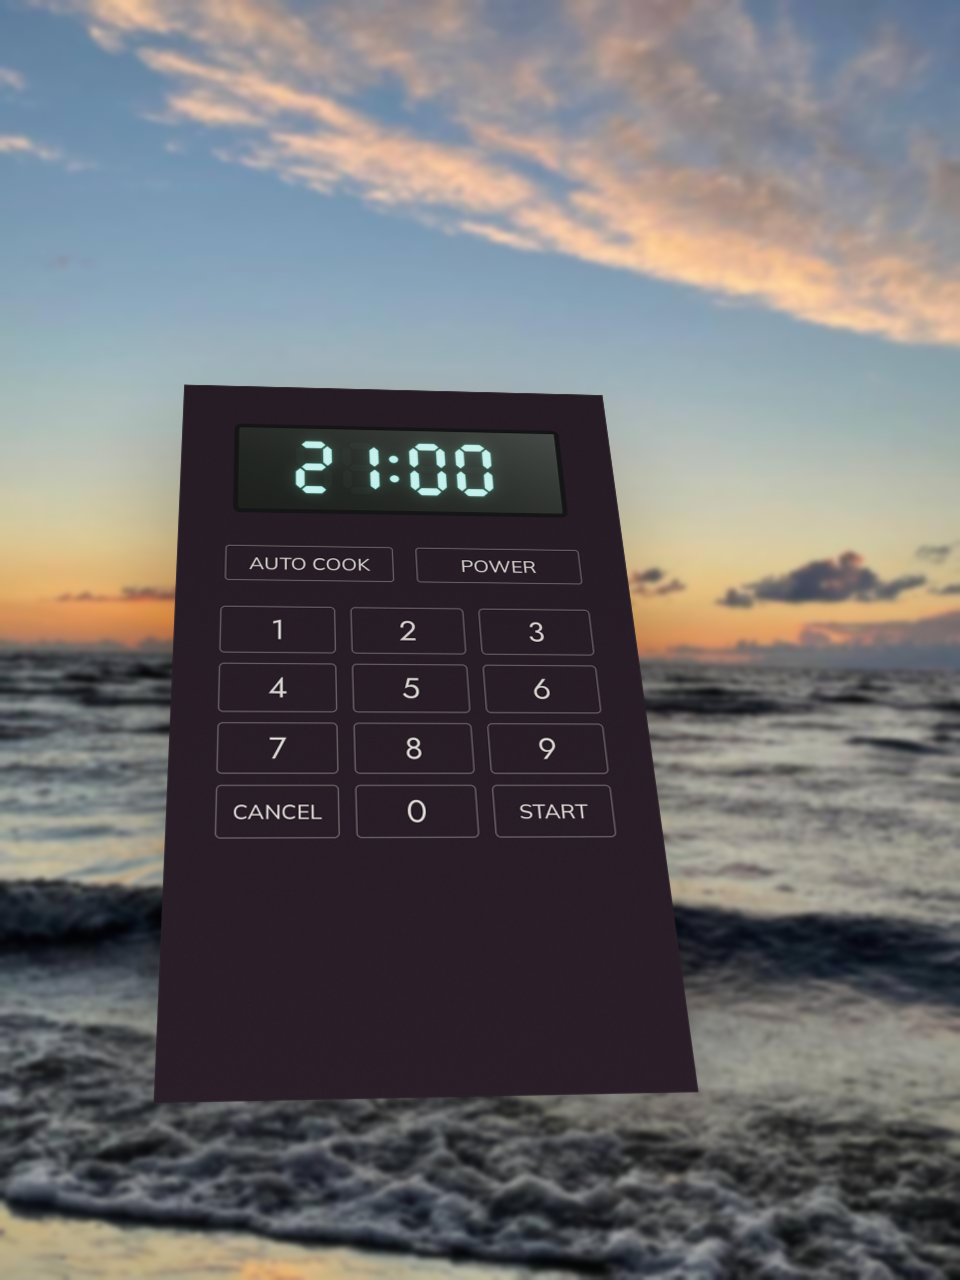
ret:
{"hour": 21, "minute": 0}
